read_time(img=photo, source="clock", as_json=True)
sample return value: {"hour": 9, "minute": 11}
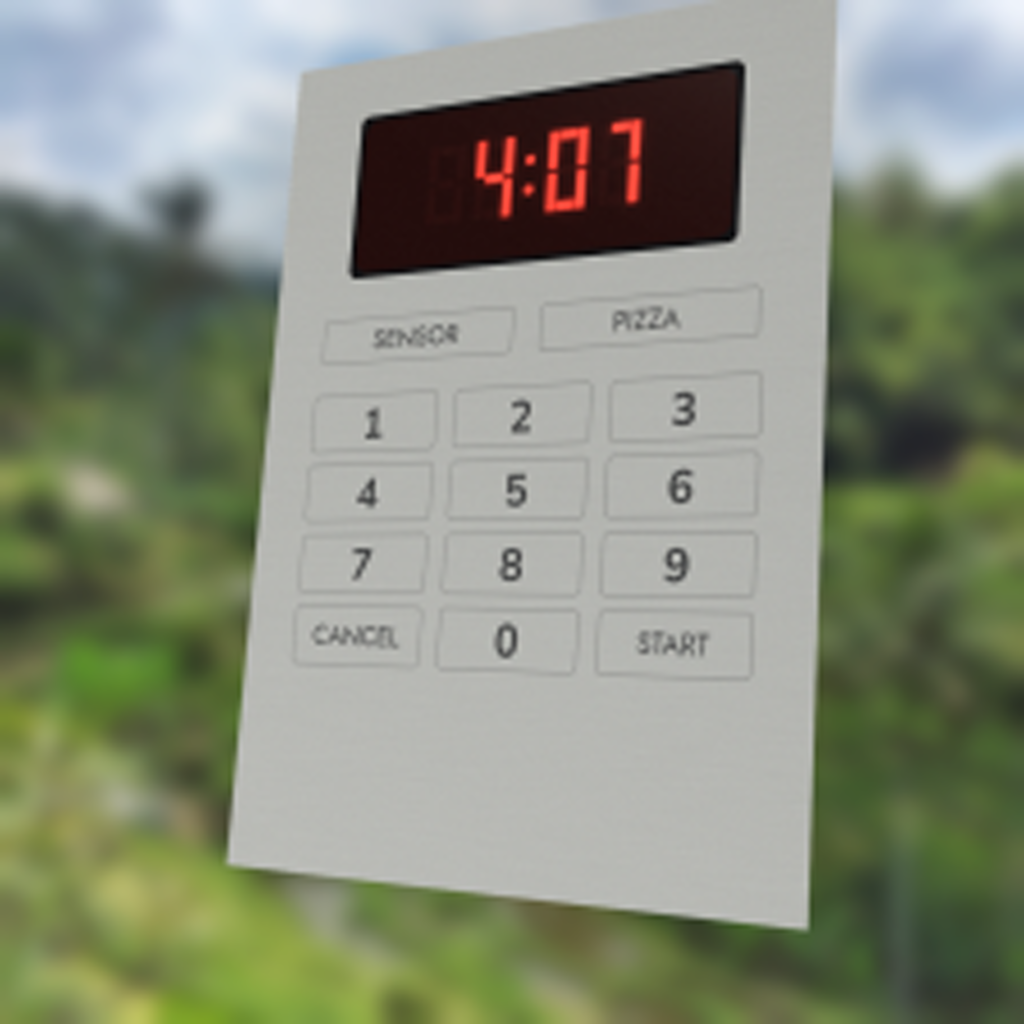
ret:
{"hour": 4, "minute": 7}
